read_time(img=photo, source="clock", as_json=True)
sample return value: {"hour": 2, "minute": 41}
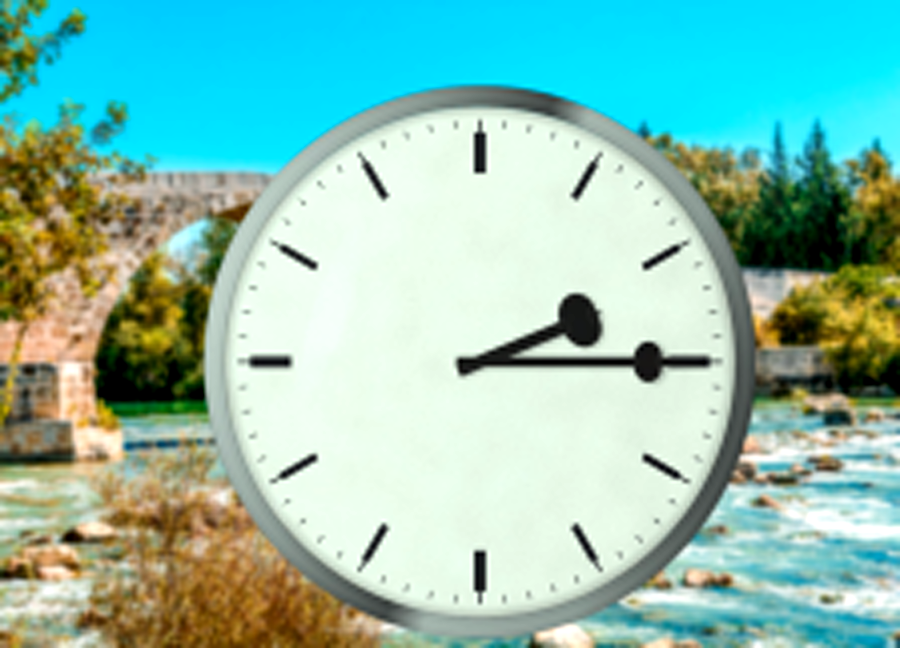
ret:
{"hour": 2, "minute": 15}
